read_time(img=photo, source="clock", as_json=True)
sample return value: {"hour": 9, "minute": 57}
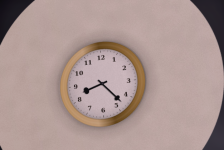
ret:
{"hour": 8, "minute": 23}
